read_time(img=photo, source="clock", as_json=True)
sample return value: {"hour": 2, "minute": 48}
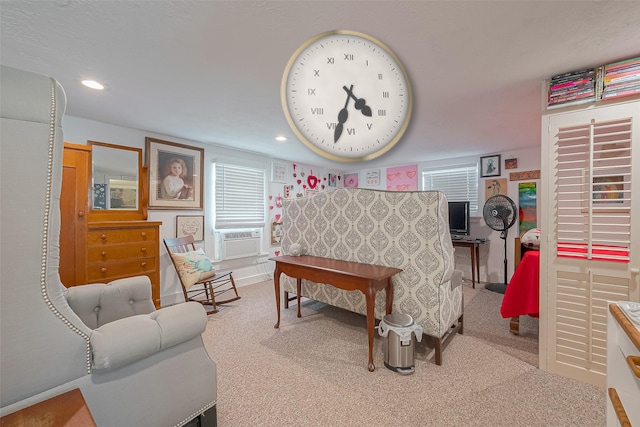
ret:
{"hour": 4, "minute": 33}
